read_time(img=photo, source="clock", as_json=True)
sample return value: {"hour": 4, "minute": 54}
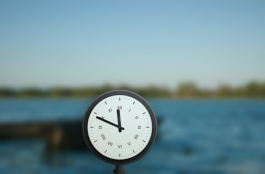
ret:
{"hour": 11, "minute": 49}
